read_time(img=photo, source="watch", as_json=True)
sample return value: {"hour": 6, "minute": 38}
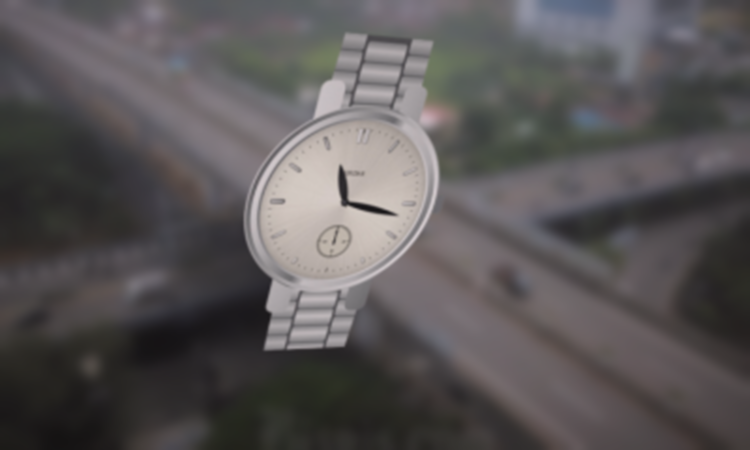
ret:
{"hour": 11, "minute": 17}
